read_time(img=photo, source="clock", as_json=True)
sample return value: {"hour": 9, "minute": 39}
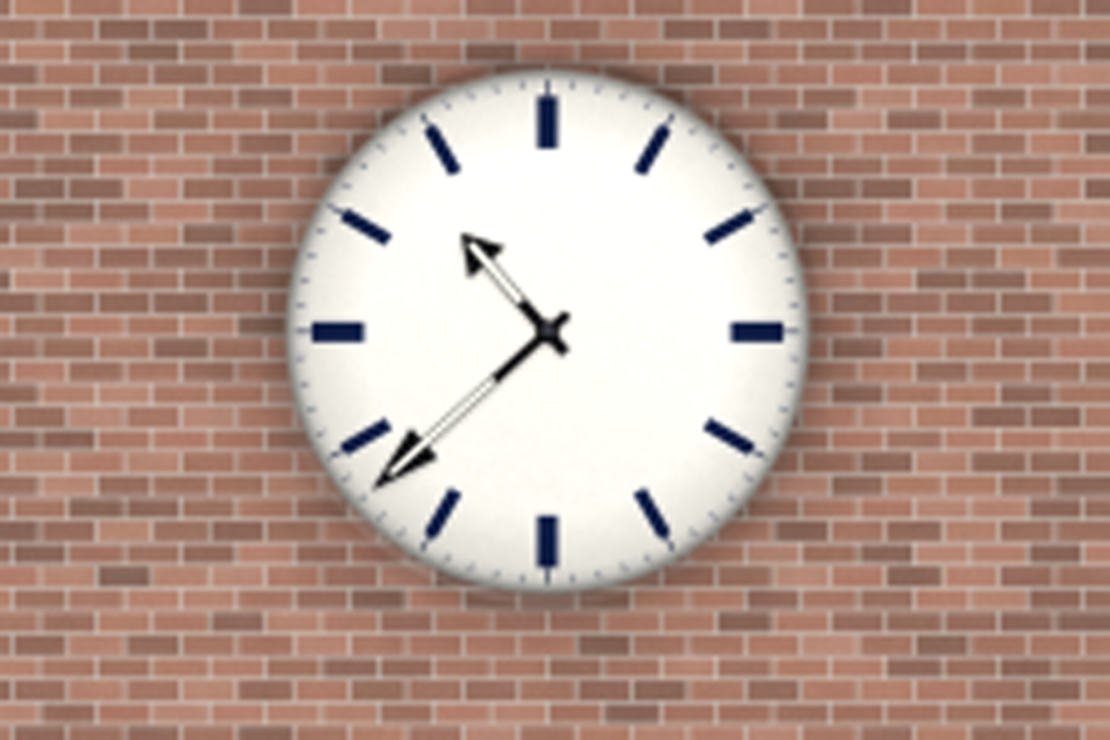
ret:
{"hour": 10, "minute": 38}
